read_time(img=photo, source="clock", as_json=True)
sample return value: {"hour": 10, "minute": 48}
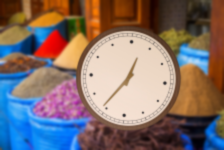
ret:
{"hour": 12, "minute": 36}
